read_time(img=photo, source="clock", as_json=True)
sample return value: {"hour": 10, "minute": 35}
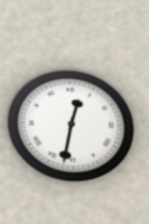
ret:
{"hour": 12, "minute": 32}
